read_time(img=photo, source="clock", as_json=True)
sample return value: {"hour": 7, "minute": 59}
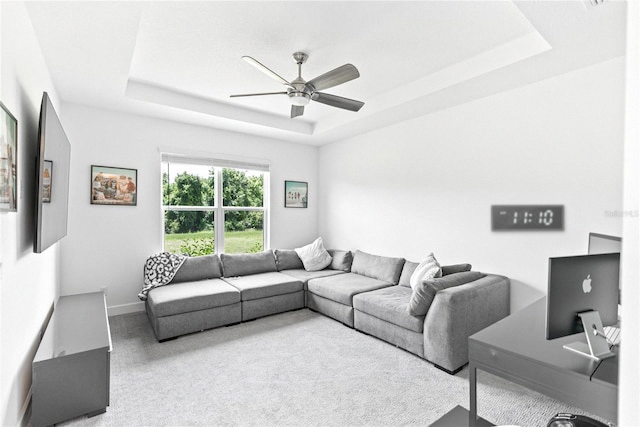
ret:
{"hour": 11, "minute": 10}
